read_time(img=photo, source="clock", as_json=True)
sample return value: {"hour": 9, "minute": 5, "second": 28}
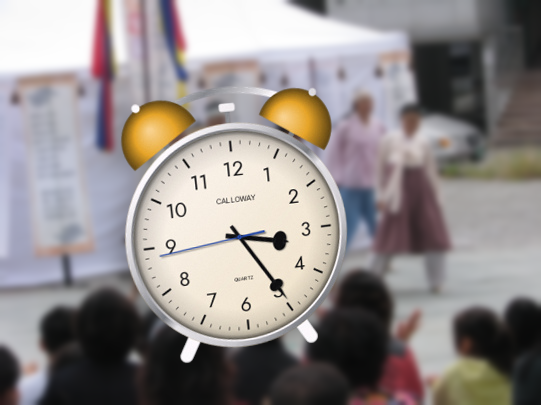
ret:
{"hour": 3, "minute": 24, "second": 44}
